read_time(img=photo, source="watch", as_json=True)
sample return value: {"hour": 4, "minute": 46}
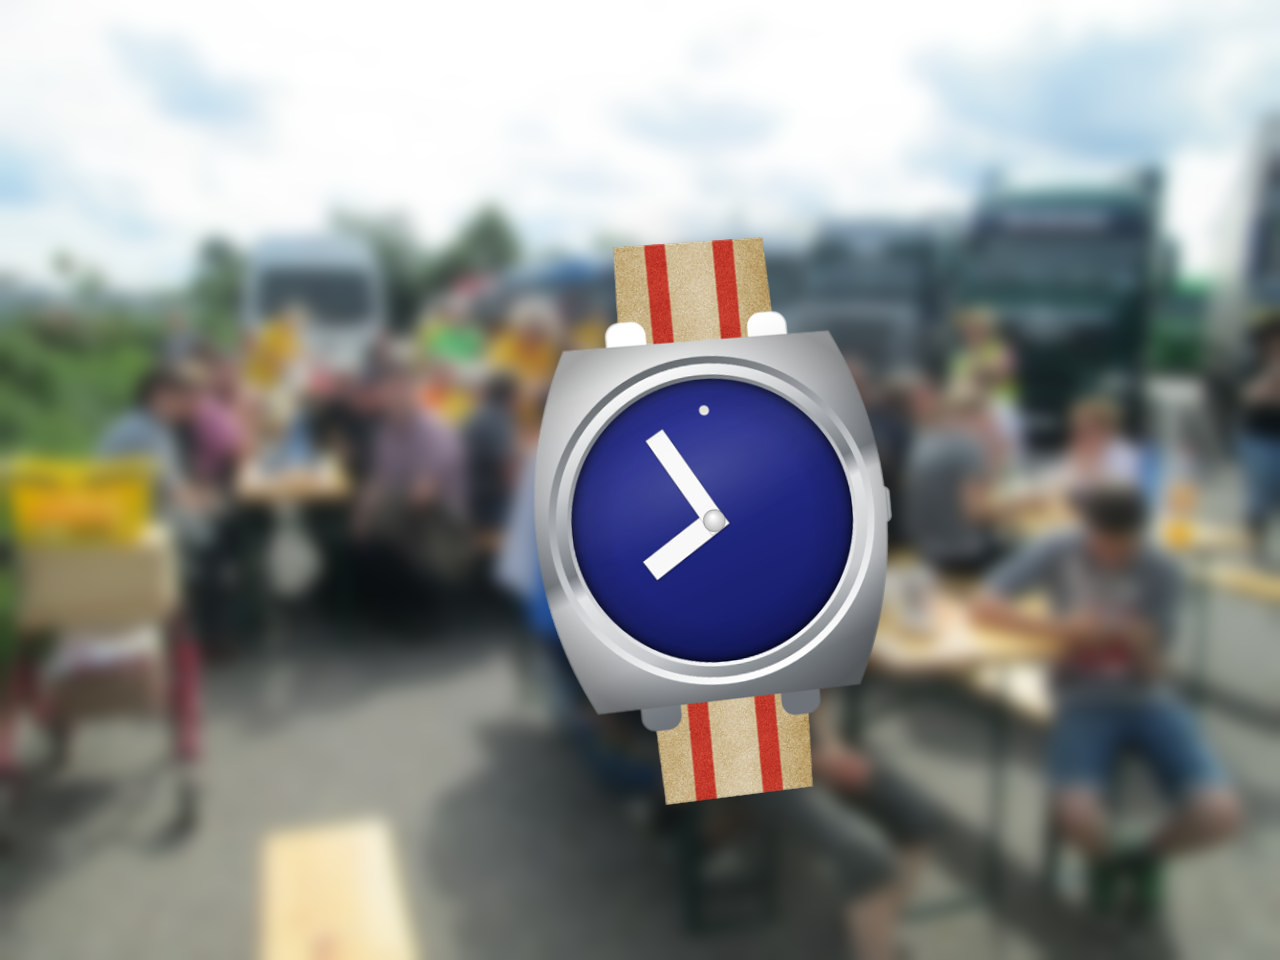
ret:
{"hour": 7, "minute": 55}
